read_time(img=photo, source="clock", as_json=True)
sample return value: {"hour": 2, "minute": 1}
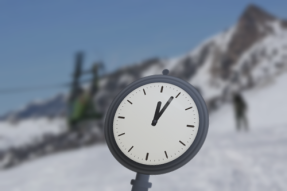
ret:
{"hour": 12, "minute": 4}
